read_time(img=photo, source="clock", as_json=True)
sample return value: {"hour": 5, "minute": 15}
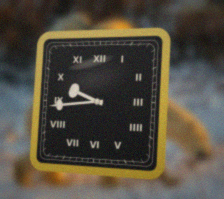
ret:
{"hour": 9, "minute": 44}
